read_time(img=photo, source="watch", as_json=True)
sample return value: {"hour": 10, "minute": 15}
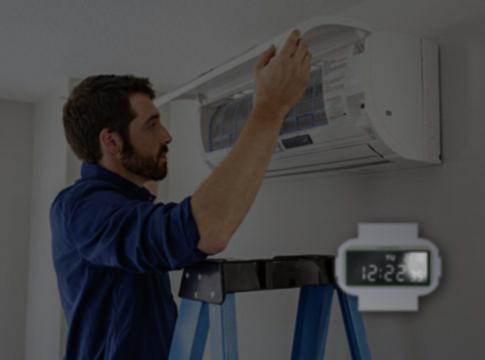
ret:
{"hour": 12, "minute": 22}
